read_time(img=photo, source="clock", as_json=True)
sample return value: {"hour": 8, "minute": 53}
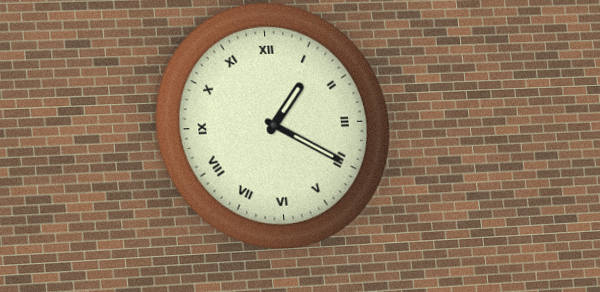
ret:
{"hour": 1, "minute": 20}
